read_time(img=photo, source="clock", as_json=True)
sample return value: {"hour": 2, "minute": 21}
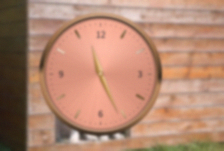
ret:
{"hour": 11, "minute": 26}
